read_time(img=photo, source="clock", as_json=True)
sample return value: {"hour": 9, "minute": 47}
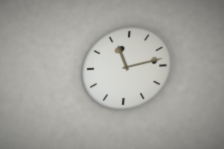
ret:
{"hour": 11, "minute": 13}
